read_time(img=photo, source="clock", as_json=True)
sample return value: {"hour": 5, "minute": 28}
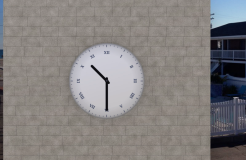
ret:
{"hour": 10, "minute": 30}
